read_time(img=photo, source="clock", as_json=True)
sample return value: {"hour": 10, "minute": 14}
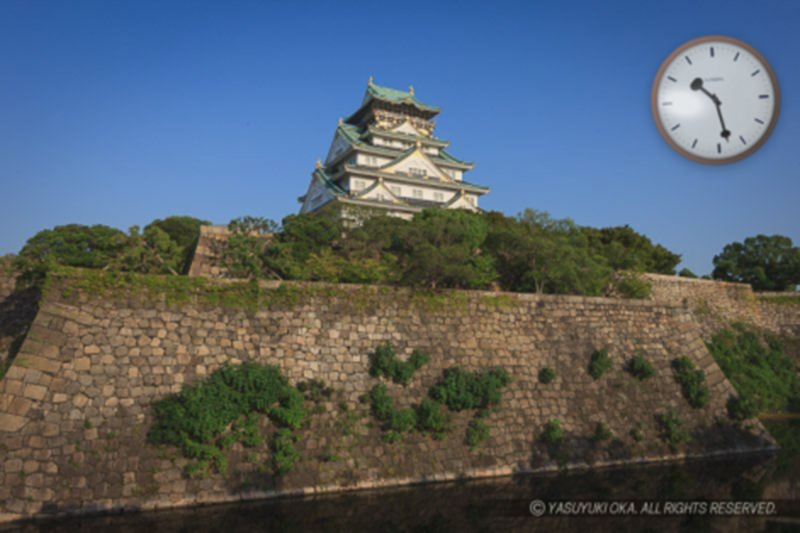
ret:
{"hour": 10, "minute": 28}
